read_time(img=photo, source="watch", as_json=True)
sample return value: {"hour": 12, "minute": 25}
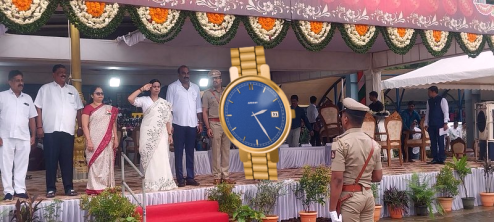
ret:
{"hour": 2, "minute": 25}
